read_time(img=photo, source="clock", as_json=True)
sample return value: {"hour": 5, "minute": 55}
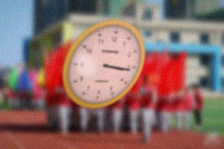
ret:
{"hour": 3, "minute": 16}
